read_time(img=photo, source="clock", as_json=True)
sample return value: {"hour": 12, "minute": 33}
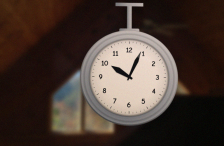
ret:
{"hour": 10, "minute": 4}
